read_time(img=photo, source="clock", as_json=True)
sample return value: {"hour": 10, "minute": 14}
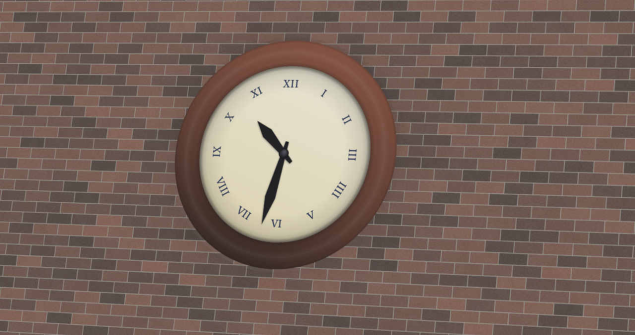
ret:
{"hour": 10, "minute": 32}
